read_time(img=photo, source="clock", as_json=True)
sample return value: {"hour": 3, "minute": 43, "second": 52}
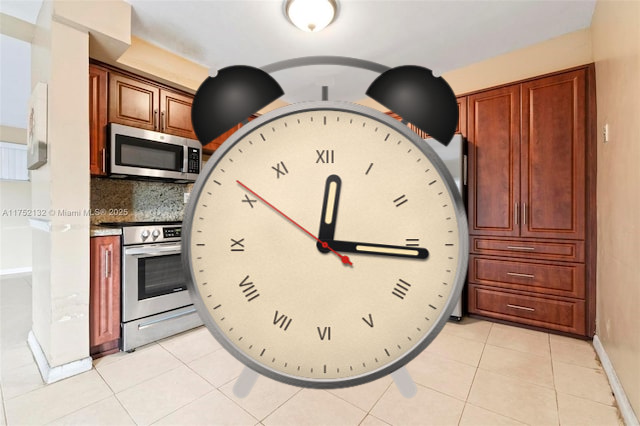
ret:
{"hour": 12, "minute": 15, "second": 51}
